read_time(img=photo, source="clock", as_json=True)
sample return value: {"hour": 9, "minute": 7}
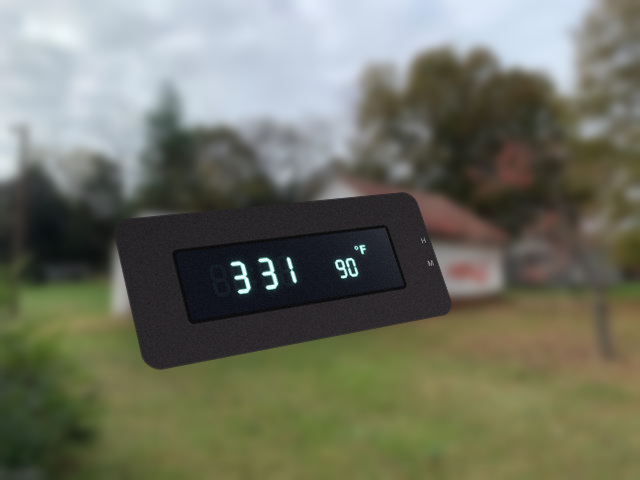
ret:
{"hour": 3, "minute": 31}
